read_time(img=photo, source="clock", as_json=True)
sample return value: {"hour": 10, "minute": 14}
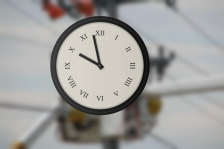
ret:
{"hour": 9, "minute": 58}
